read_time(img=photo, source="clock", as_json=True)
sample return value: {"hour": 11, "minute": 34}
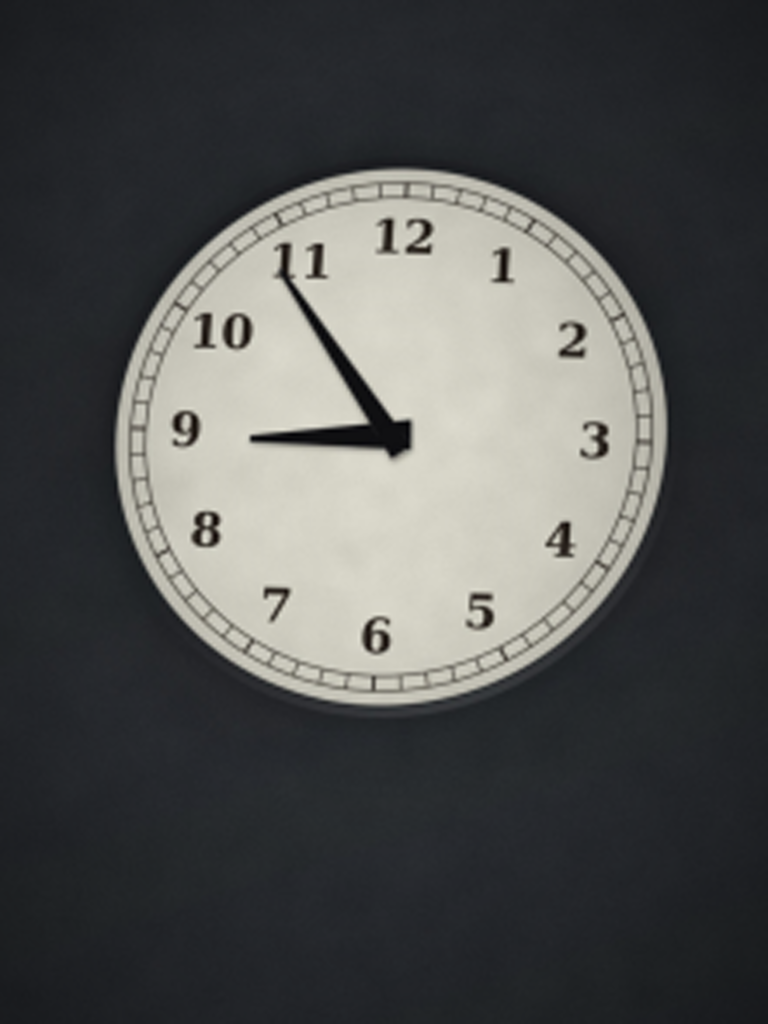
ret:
{"hour": 8, "minute": 54}
